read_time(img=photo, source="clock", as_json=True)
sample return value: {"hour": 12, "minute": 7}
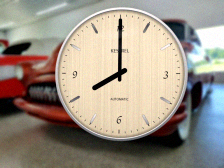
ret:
{"hour": 8, "minute": 0}
